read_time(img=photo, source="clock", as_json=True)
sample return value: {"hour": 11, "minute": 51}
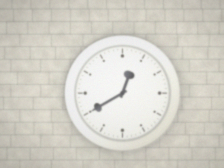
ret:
{"hour": 12, "minute": 40}
